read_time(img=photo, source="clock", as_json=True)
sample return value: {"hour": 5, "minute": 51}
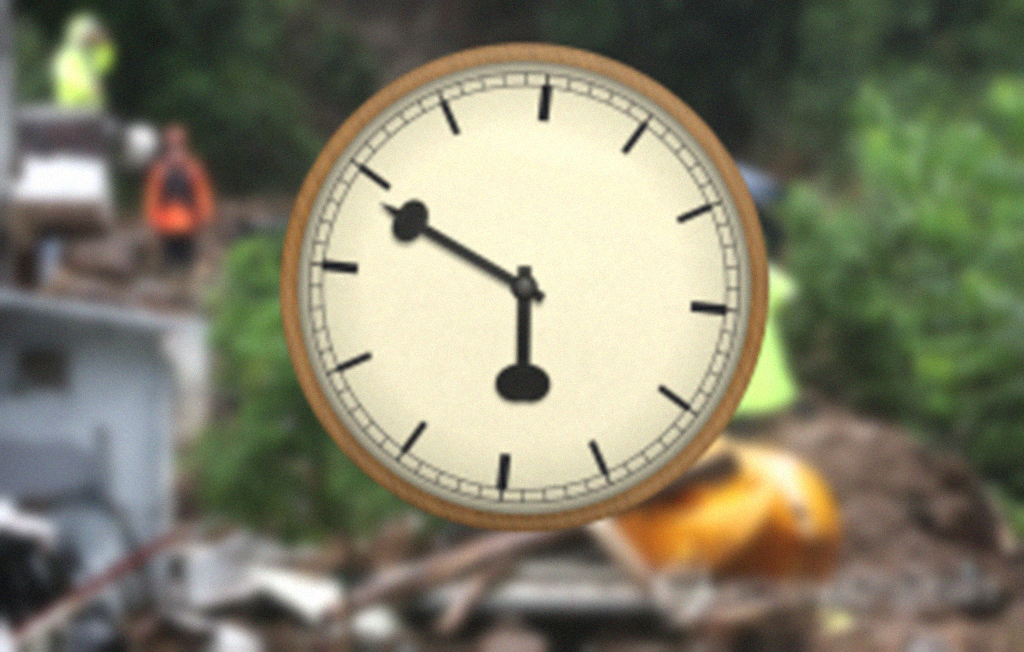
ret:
{"hour": 5, "minute": 49}
